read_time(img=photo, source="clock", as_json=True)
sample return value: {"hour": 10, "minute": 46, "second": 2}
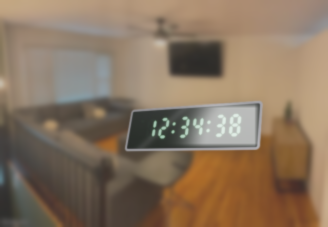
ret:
{"hour": 12, "minute": 34, "second": 38}
